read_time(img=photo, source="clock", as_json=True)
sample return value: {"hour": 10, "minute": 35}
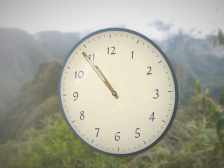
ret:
{"hour": 10, "minute": 54}
